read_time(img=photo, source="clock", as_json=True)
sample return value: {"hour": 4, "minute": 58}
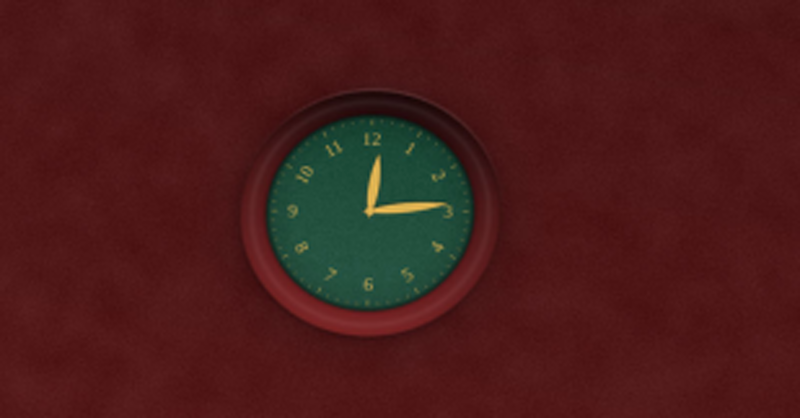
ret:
{"hour": 12, "minute": 14}
